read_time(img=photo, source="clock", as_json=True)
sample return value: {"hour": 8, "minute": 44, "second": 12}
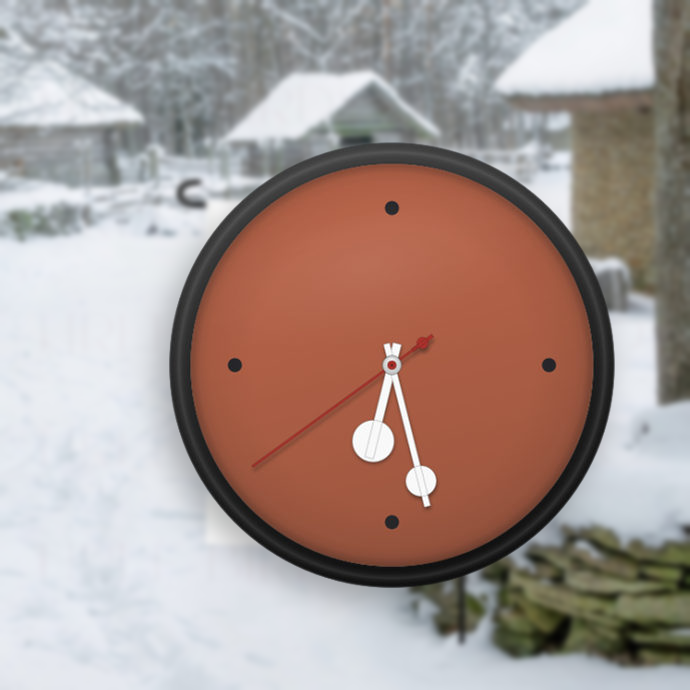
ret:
{"hour": 6, "minute": 27, "second": 39}
